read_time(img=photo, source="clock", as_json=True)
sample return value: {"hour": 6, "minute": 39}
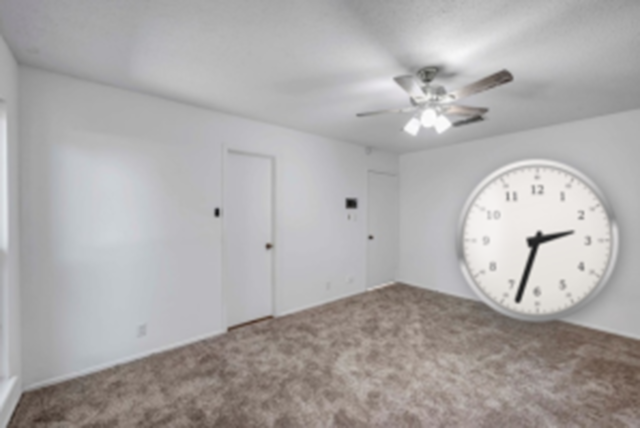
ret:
{"hour": 2, "minute": 33}
